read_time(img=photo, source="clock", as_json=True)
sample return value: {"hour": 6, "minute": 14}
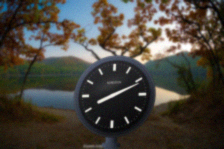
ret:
{"hour": 8, "minute": 11}
